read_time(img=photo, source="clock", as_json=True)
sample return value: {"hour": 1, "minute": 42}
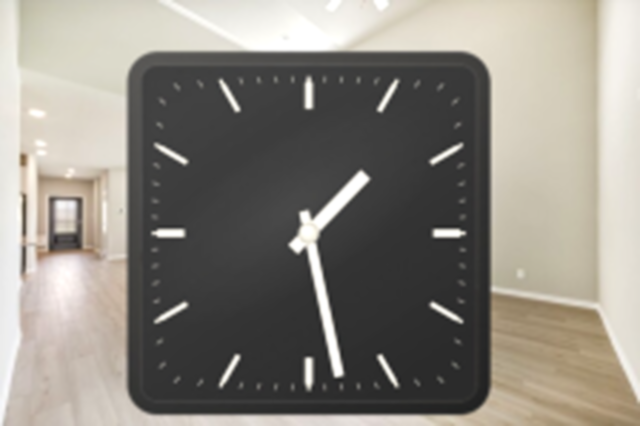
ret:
{"hour": 1, "minute": 28}
